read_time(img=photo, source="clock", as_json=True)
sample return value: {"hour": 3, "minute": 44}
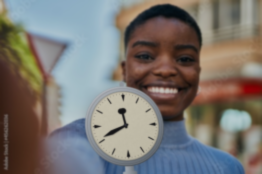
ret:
{"hour": 11, "minute": 41}
